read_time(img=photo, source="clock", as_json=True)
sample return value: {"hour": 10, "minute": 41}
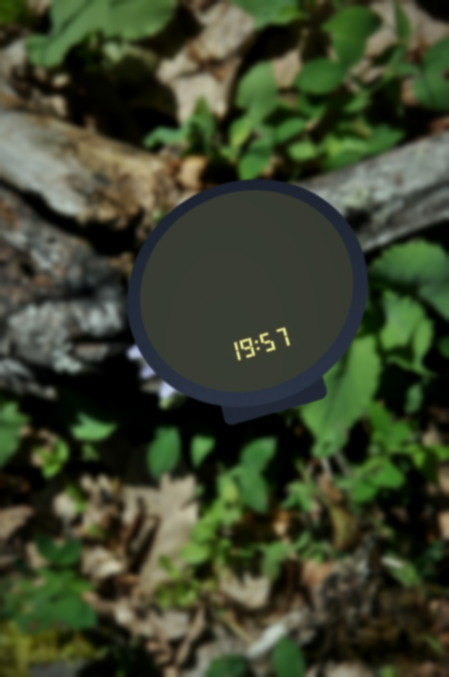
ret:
{"hour": 19, "minute": 57}
